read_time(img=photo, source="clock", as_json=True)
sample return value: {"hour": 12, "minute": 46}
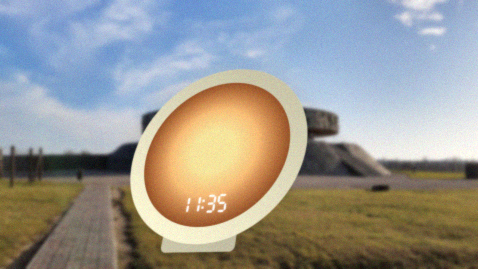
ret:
{"hour": 11, "minute": 35}
